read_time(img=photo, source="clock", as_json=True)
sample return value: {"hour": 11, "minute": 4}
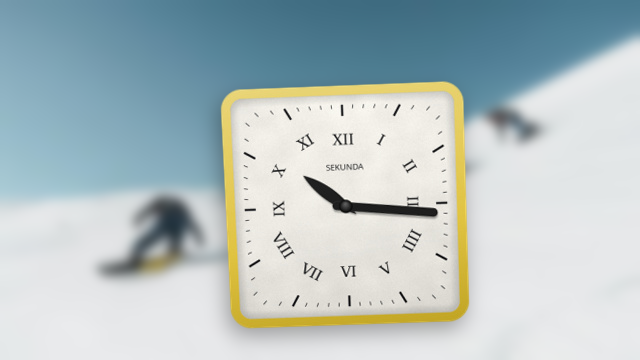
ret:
{"hour": 10, "minute": 16}
